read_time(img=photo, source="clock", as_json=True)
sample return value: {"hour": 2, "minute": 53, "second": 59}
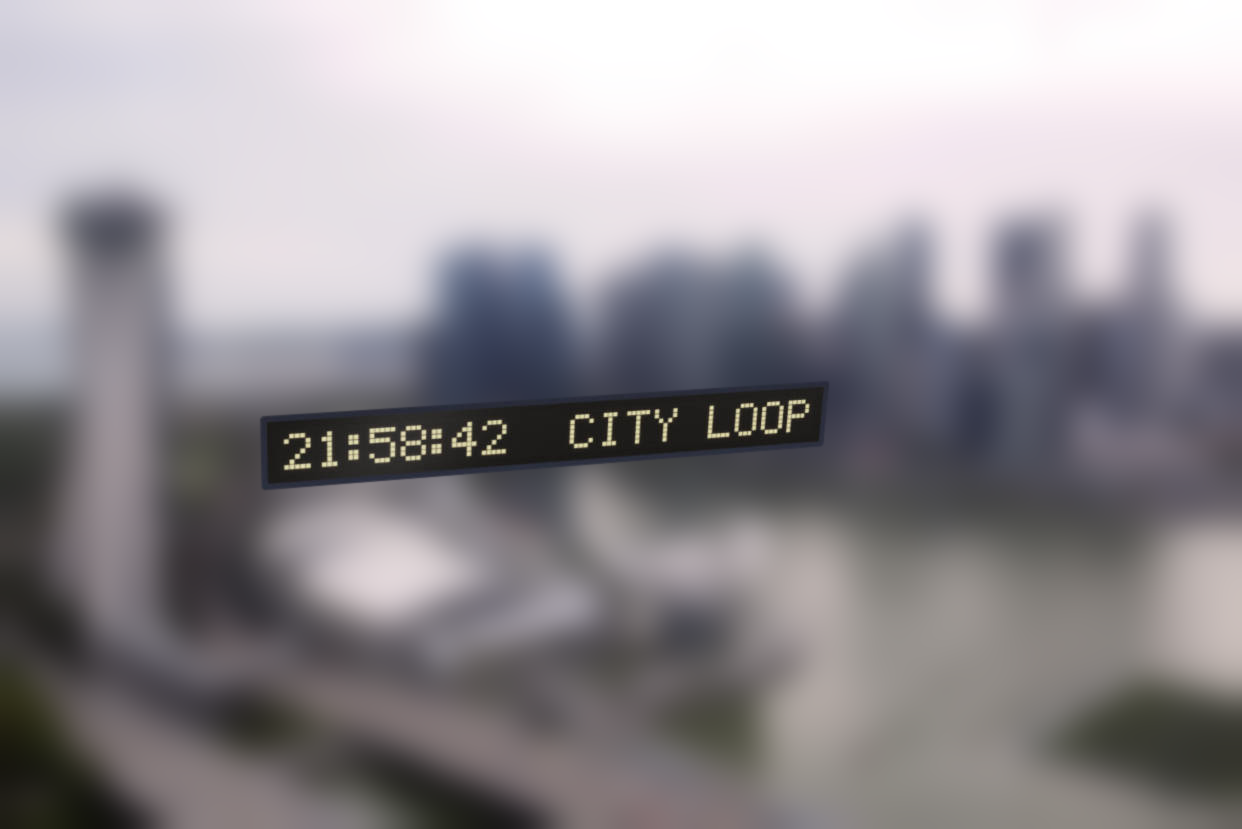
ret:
{"hour": 21, "minute": 58, "second": 42}
